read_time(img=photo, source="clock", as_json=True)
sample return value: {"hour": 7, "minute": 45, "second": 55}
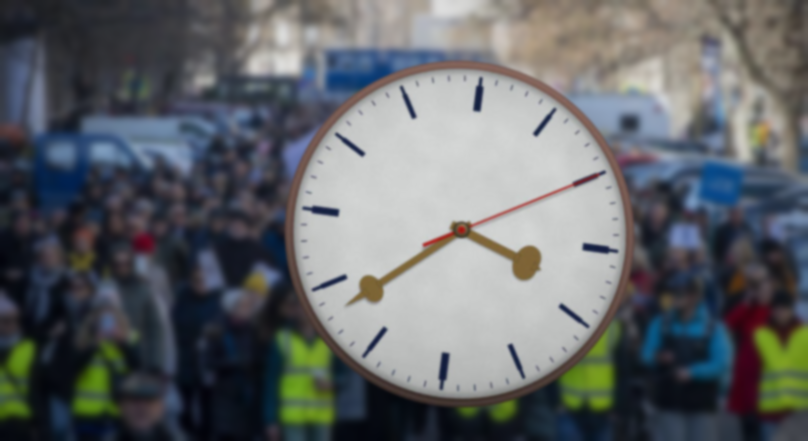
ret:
{"hour": 3, "minute": 38, "second": 10}
